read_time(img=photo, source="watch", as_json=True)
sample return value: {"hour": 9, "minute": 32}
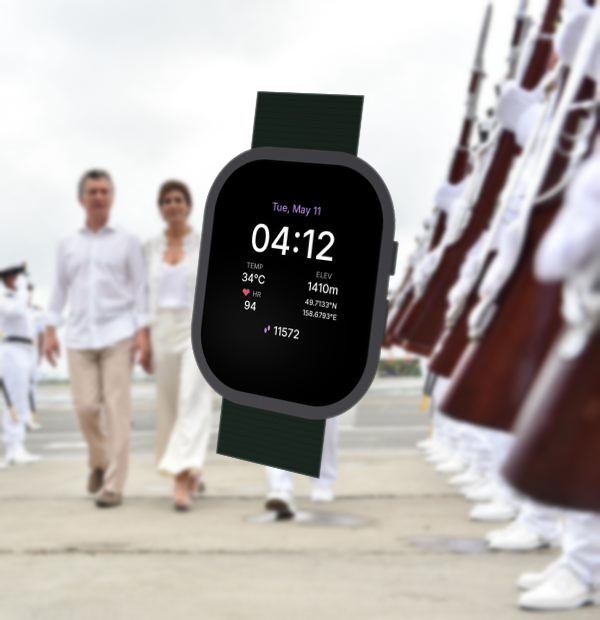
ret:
{"hour": 4, "minute": 12}
